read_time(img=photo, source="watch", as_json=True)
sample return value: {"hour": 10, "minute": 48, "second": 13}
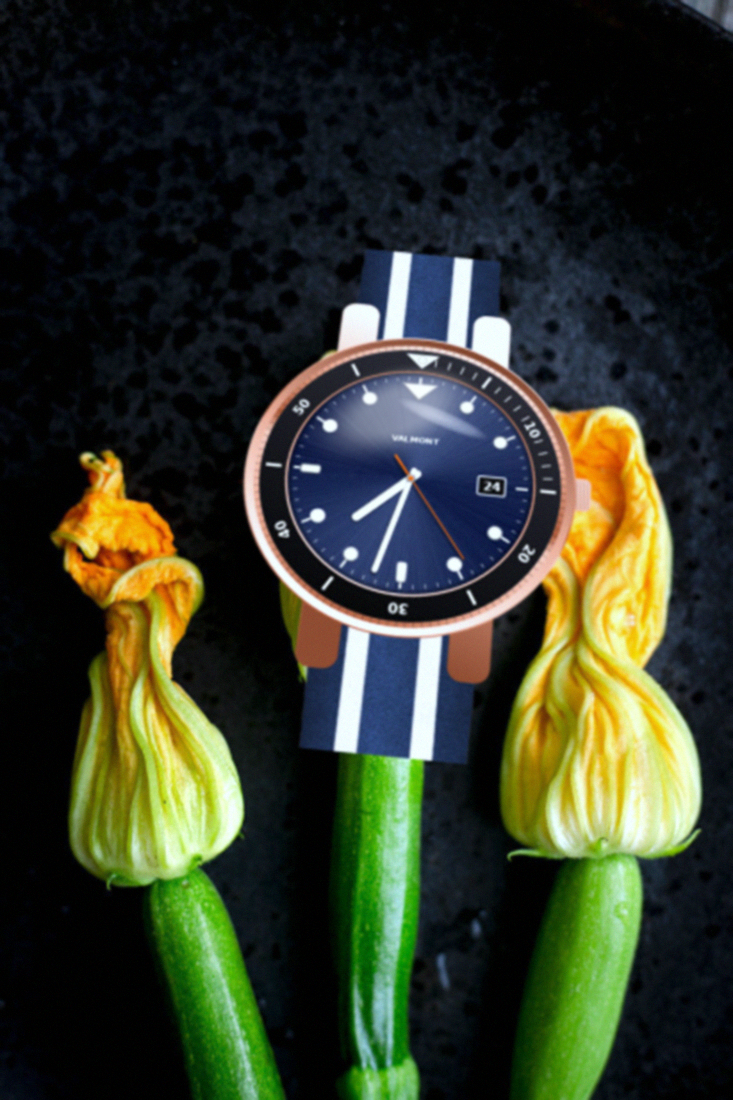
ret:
{"hour": 7, "minute": 32, "second": 24}
